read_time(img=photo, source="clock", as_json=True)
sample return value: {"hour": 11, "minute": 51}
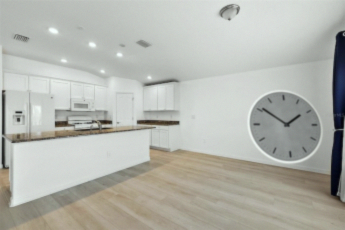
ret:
{"hour": 1, "minute": 51}
